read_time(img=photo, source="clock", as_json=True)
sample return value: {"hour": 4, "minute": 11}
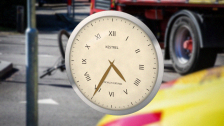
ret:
{"hour": 4, "minute": 35}
